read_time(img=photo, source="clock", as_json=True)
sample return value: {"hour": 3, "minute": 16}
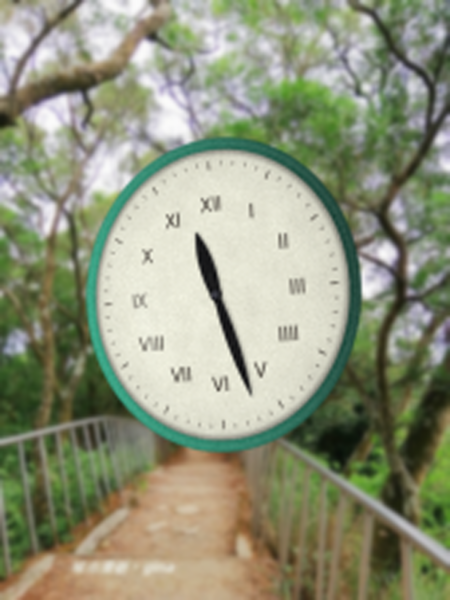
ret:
{"hour": 11, "minute": 27}
